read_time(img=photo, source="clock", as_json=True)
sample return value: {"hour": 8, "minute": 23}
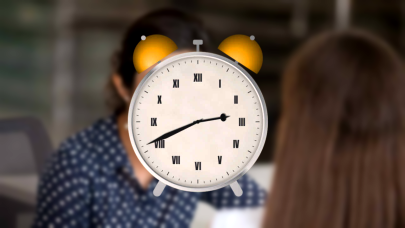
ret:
{"hour": 2, "minute": 41}
